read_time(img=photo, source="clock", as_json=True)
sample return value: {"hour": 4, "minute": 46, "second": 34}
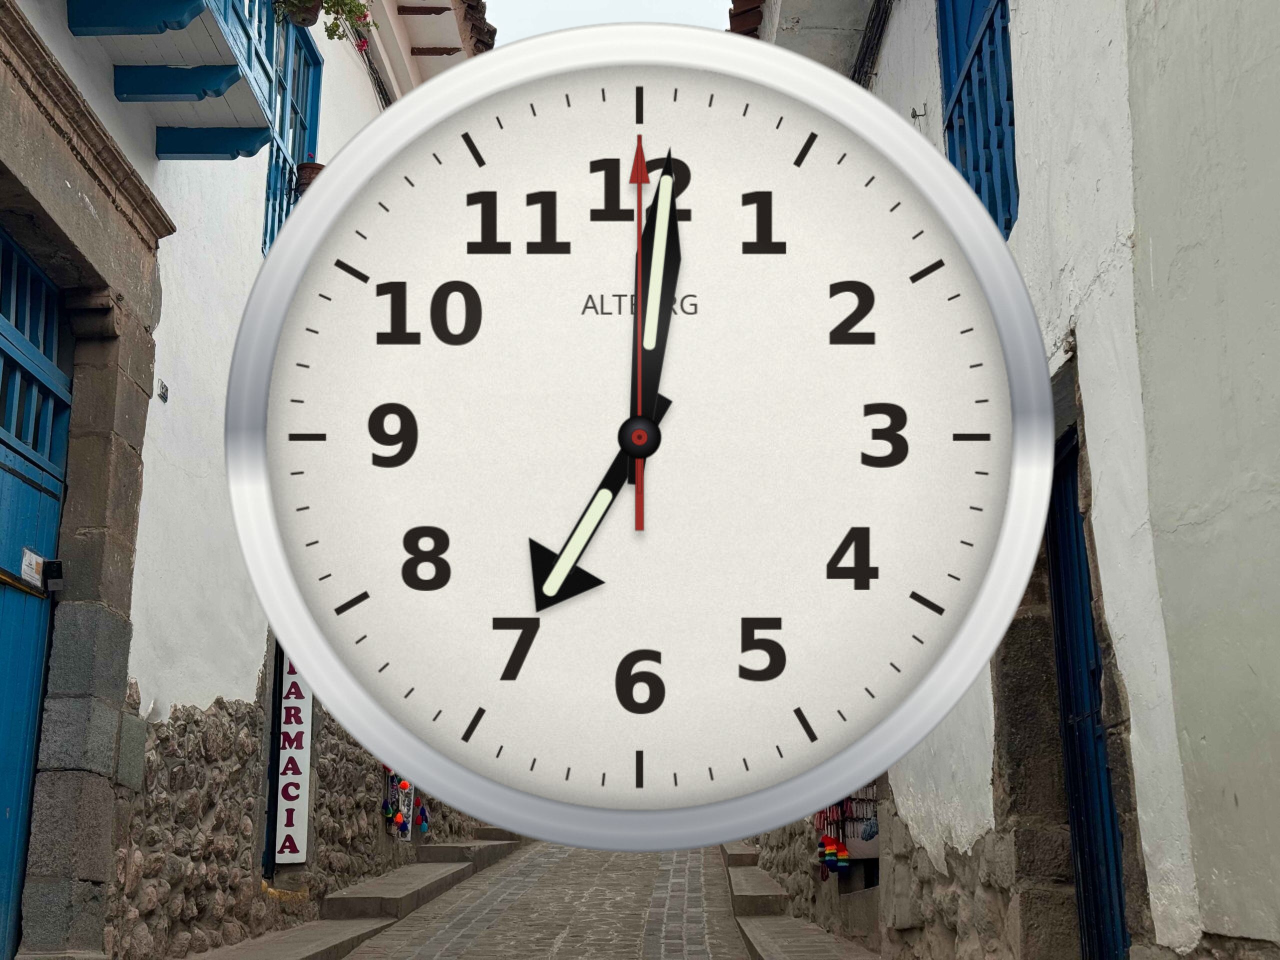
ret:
{"hour": 7, "minute": 1, "second": 0}
